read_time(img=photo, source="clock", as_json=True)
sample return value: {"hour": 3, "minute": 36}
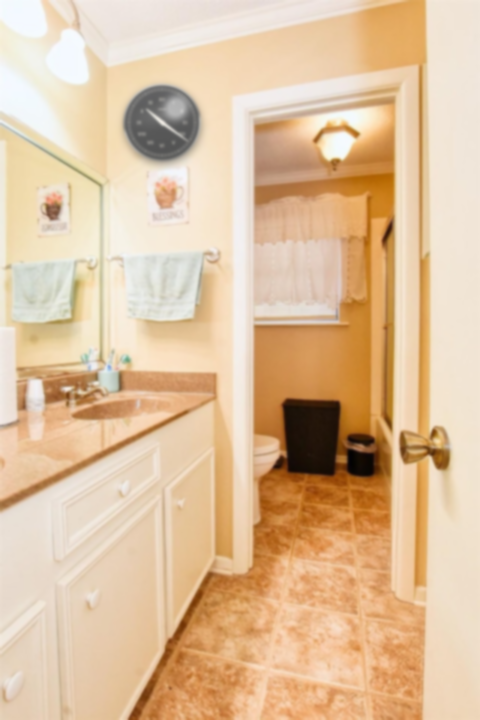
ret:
{"hour": 10, "minute": 21}
